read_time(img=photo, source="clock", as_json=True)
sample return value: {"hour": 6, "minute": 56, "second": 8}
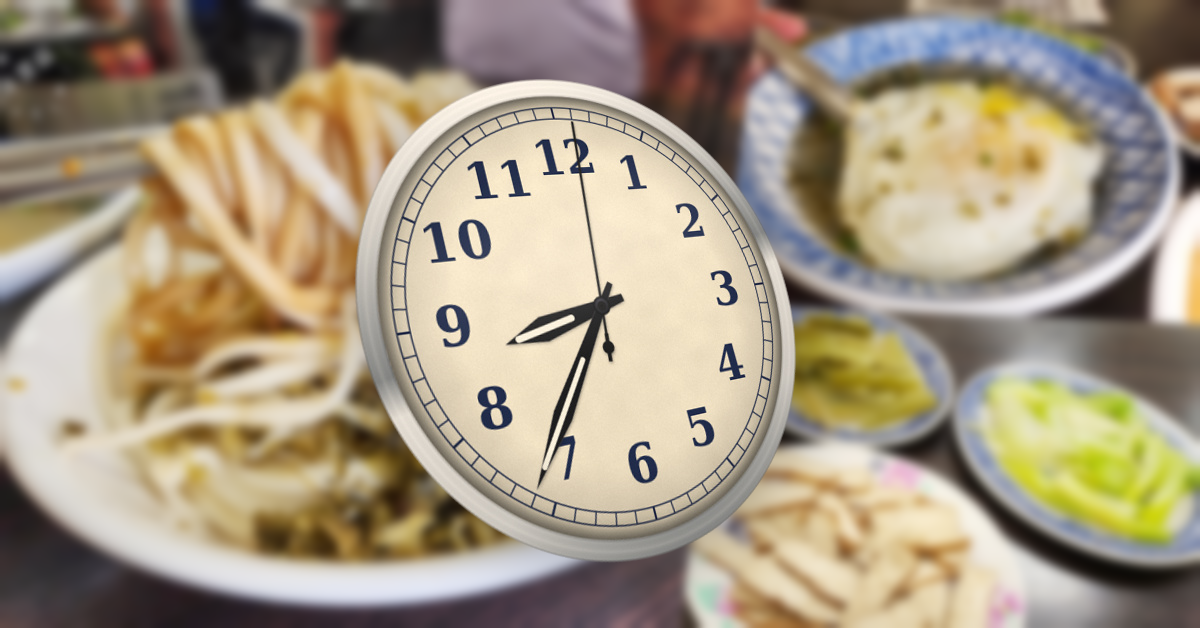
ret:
{"hour": 8, "minute": 36, "second": 1}
